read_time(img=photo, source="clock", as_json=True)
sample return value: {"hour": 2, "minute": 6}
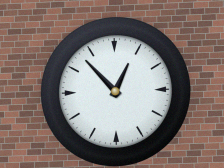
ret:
{"hour": 12, "minute": 53}
